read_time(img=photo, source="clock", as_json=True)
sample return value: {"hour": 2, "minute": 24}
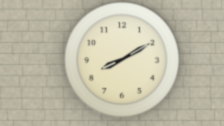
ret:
{"hour": 8, "minute": 10}
